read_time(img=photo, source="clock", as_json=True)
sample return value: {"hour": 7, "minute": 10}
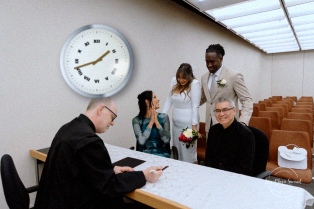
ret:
{"hour": 1, "minute": 42}
